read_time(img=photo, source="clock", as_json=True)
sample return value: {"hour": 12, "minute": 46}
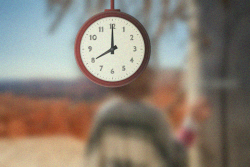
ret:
{"hour": 8, "minute": 0}
